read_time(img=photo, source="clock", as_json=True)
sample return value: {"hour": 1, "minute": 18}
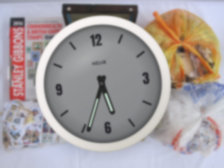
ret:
{"hour": 5, "minute": 34}
